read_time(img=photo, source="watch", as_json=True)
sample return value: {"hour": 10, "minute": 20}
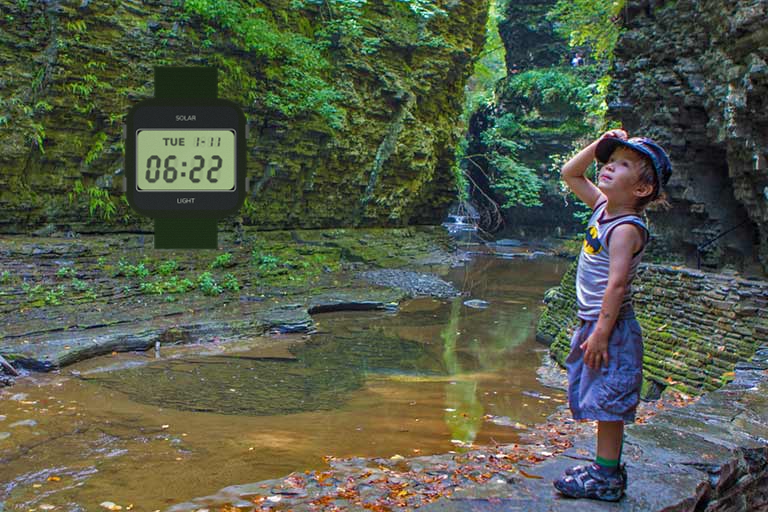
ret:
{"hour": 6, "minute": 22}
